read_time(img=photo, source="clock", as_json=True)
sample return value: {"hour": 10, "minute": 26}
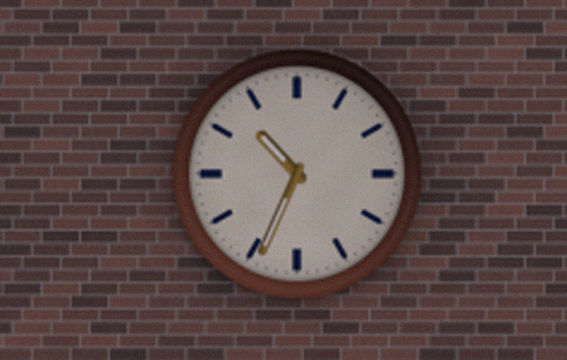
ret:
{"hour": 10, "minute": 34}
